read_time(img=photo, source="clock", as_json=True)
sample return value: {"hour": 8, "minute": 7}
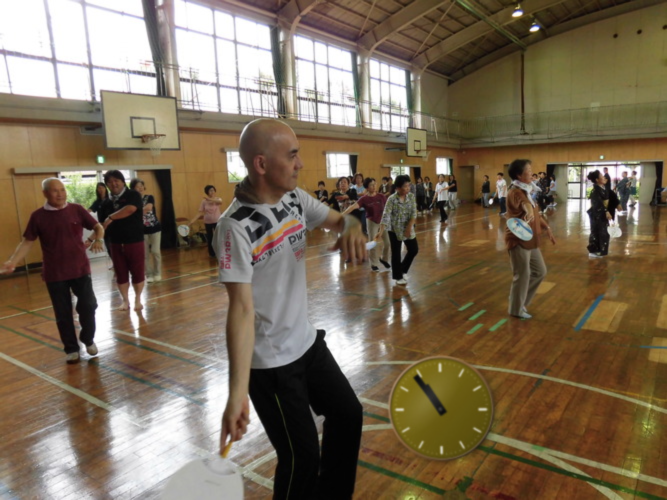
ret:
{"hour": 10, "minute": 54}
